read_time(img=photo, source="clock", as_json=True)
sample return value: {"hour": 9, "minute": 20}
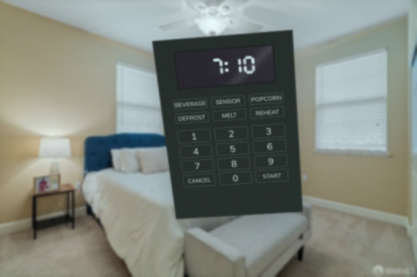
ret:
{"hour": 7, "minute": 10}
